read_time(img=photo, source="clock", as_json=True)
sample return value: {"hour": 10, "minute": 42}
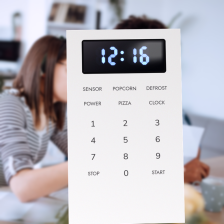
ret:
{"hour": 12, "minute": 16}
